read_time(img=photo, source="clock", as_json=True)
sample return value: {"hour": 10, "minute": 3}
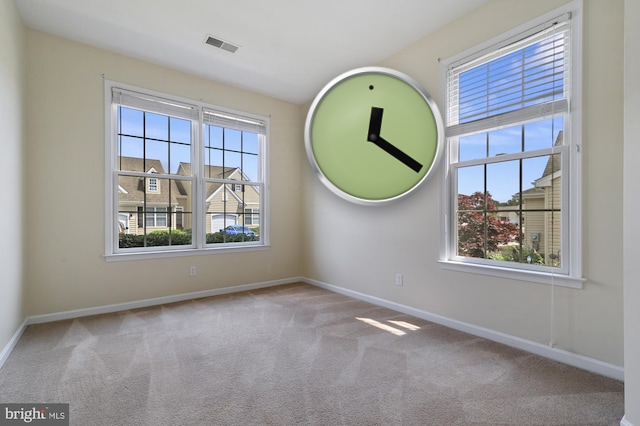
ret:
{"hour": 12, "minute": 21}
